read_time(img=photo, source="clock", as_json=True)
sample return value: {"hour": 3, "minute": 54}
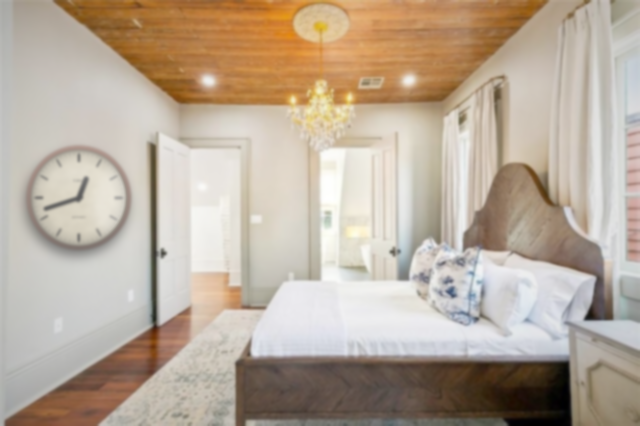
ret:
{"hour": 12, "minute": 42}
